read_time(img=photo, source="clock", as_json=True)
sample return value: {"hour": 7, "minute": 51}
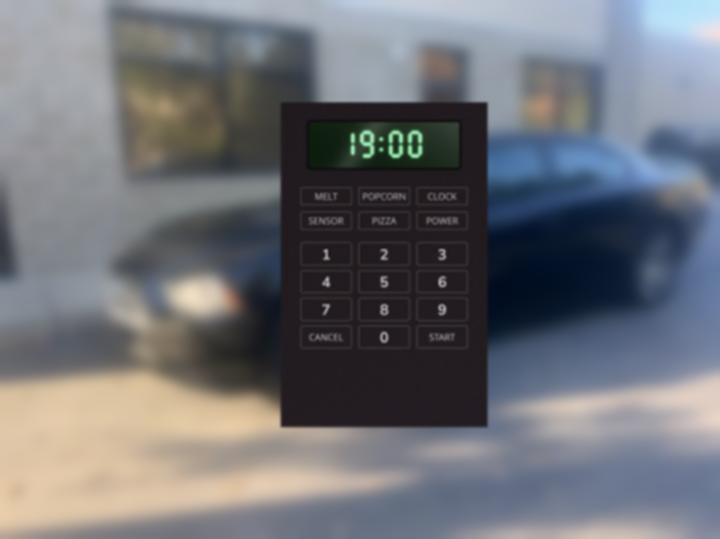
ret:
{"hour": 19, "minute": 0}
